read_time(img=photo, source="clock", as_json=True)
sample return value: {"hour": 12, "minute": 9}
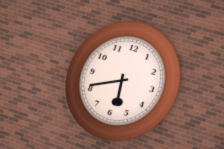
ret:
{"hour": 5, "minute": 41}
